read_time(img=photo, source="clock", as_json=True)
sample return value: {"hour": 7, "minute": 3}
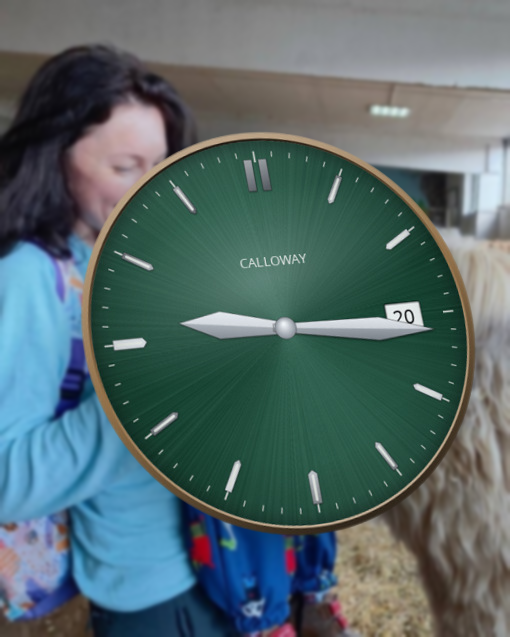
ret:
{"hour": 9, "minute": 16}
